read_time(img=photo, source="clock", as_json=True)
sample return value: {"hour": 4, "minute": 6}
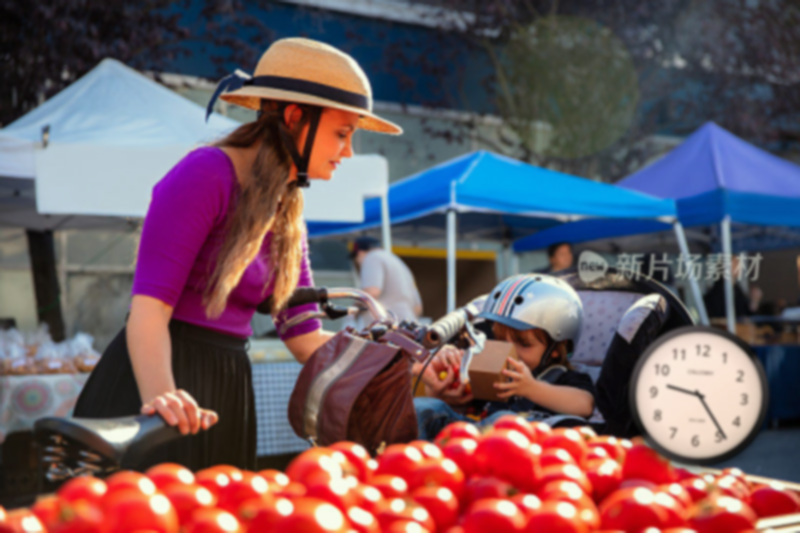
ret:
{"hour": 9, "minute": 24}
